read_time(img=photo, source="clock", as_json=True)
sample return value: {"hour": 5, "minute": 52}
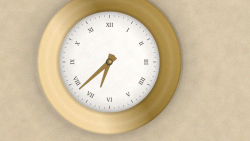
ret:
{"hour": 6, "minute": 38}
